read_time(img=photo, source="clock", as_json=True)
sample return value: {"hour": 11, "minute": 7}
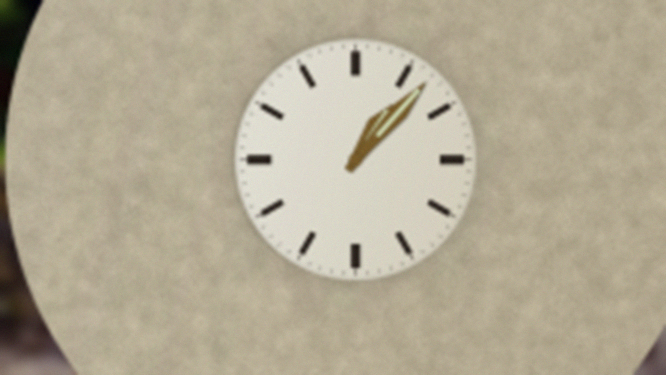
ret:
{"hour": 1, "minute": 7}
